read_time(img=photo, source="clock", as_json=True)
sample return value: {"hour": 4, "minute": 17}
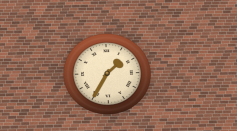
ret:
{"hour": 1, "minute": 35}
